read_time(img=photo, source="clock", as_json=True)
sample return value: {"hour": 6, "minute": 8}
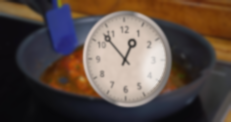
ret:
{"hour": 12, "minute": 53}
